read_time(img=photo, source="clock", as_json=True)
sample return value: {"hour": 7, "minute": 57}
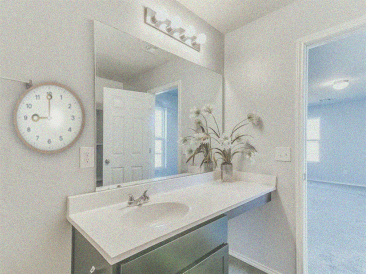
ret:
{"hour": 9, "minute": 0}
